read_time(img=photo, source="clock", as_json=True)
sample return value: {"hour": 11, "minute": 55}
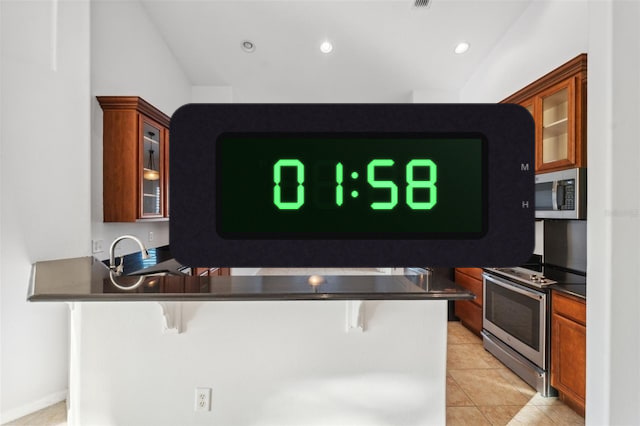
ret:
{"hour": 1, "minute": 58}
